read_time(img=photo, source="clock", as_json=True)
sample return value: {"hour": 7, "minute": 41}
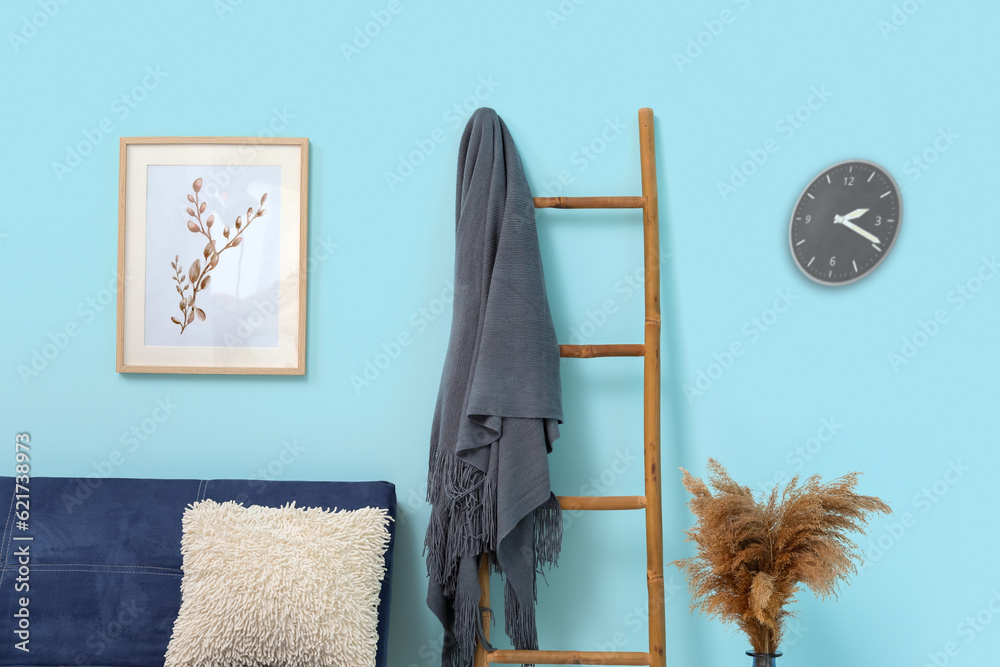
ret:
{"hour": 2, "minute": 19}
